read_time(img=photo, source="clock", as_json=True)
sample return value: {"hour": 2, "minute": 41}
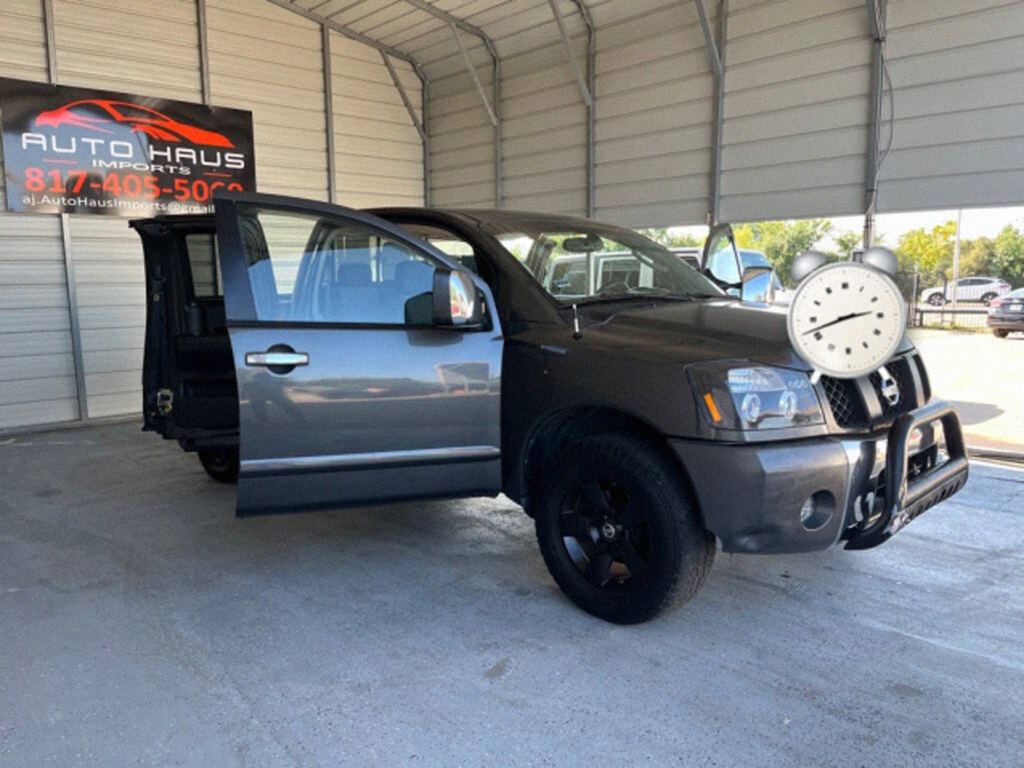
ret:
{"hour": 2, "minute": 42}
